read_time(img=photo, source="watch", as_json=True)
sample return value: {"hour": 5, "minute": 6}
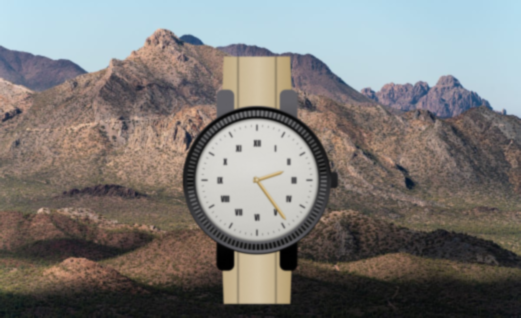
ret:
{"hour": 2, "minute": 24}
